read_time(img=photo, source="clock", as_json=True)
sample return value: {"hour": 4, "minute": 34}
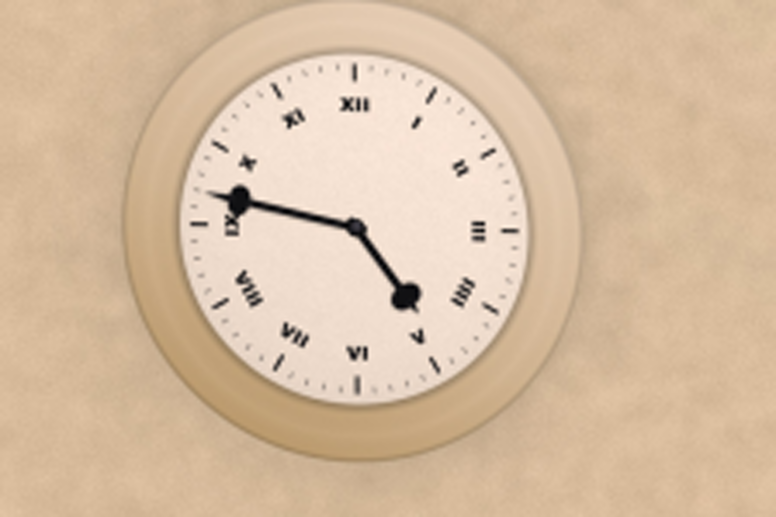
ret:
{"hour": 4, "minute": 47}
